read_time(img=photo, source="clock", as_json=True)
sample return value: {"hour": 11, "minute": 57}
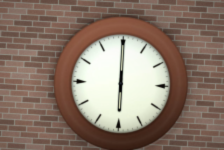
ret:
{"hour": 6, "minute": 0}
